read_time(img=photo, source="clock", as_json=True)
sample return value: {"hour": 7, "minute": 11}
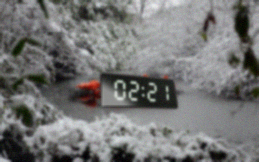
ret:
{"hour": 2, "minute": 21}
